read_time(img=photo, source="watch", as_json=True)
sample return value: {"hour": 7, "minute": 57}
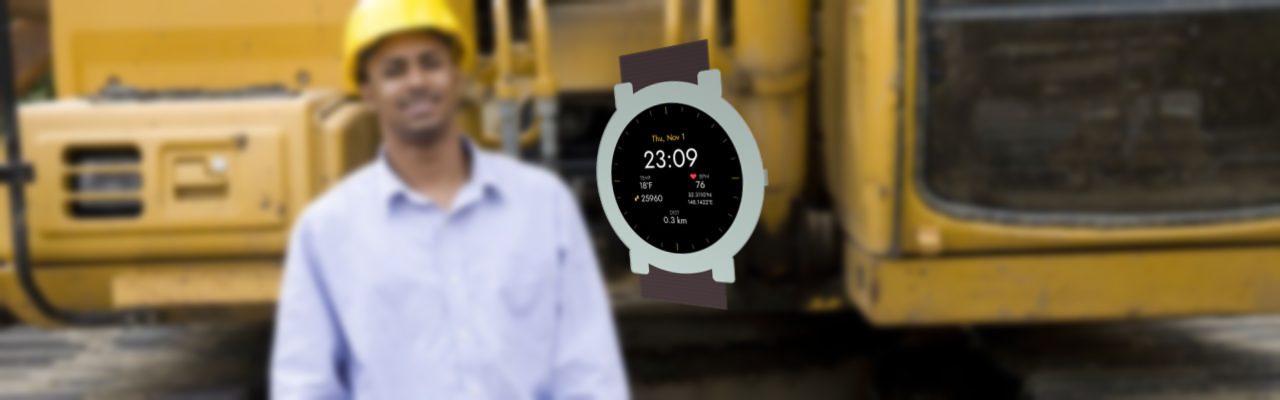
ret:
{"hour": 23, "minute": 9}
